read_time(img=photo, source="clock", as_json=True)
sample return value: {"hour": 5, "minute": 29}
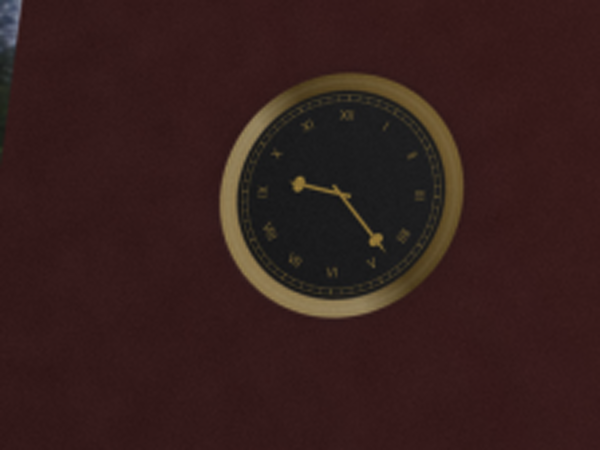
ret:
{"hour": 9, "minute": 23}
